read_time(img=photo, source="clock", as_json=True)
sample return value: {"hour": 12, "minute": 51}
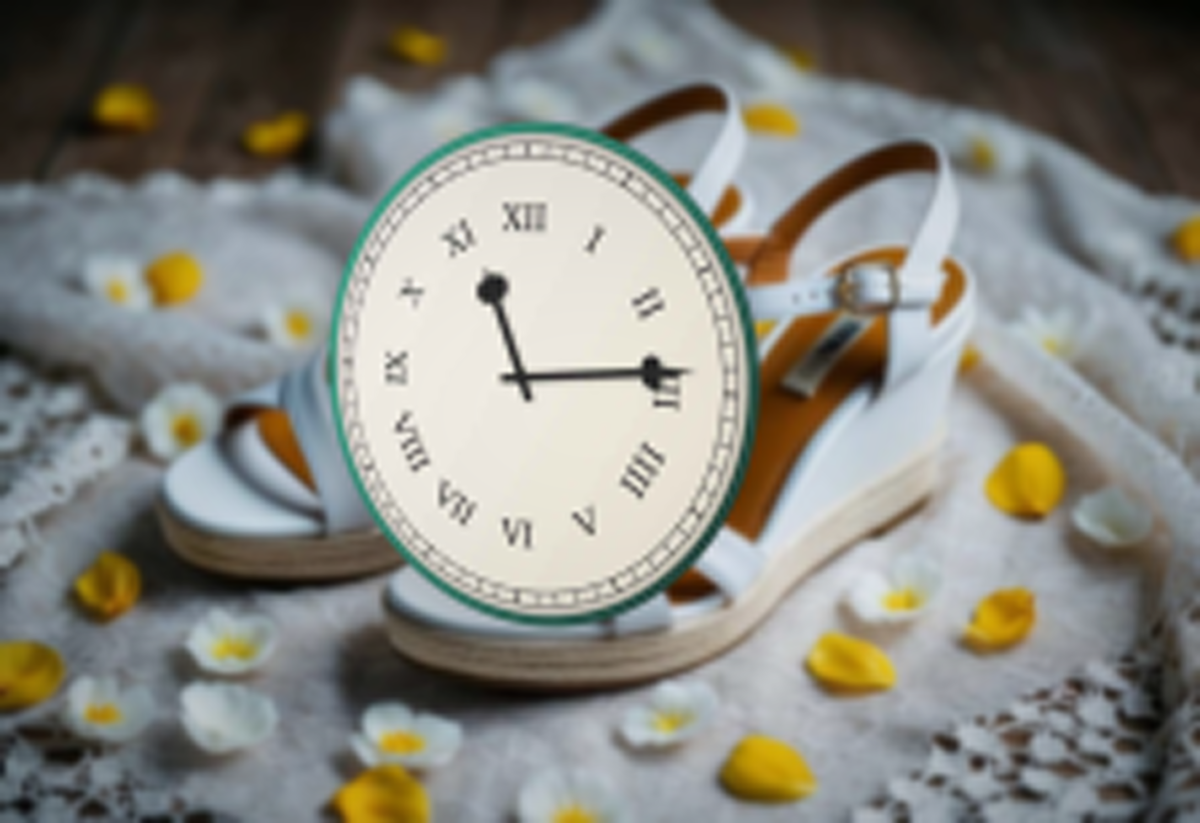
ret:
{"hour": 11, "minute": 14}
